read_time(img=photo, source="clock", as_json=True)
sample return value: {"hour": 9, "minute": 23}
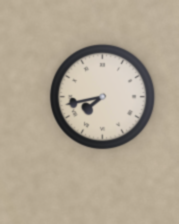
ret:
{"hour": 7, "minute": 43}
